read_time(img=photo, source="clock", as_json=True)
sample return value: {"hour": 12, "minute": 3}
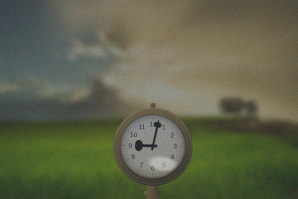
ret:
{"hour": 9, "minute": 2}
